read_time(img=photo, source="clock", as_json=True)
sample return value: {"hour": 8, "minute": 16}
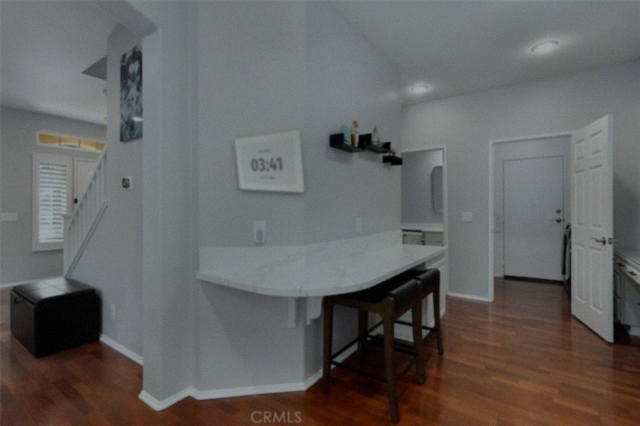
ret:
{"hour": 3, "minute": 41}
